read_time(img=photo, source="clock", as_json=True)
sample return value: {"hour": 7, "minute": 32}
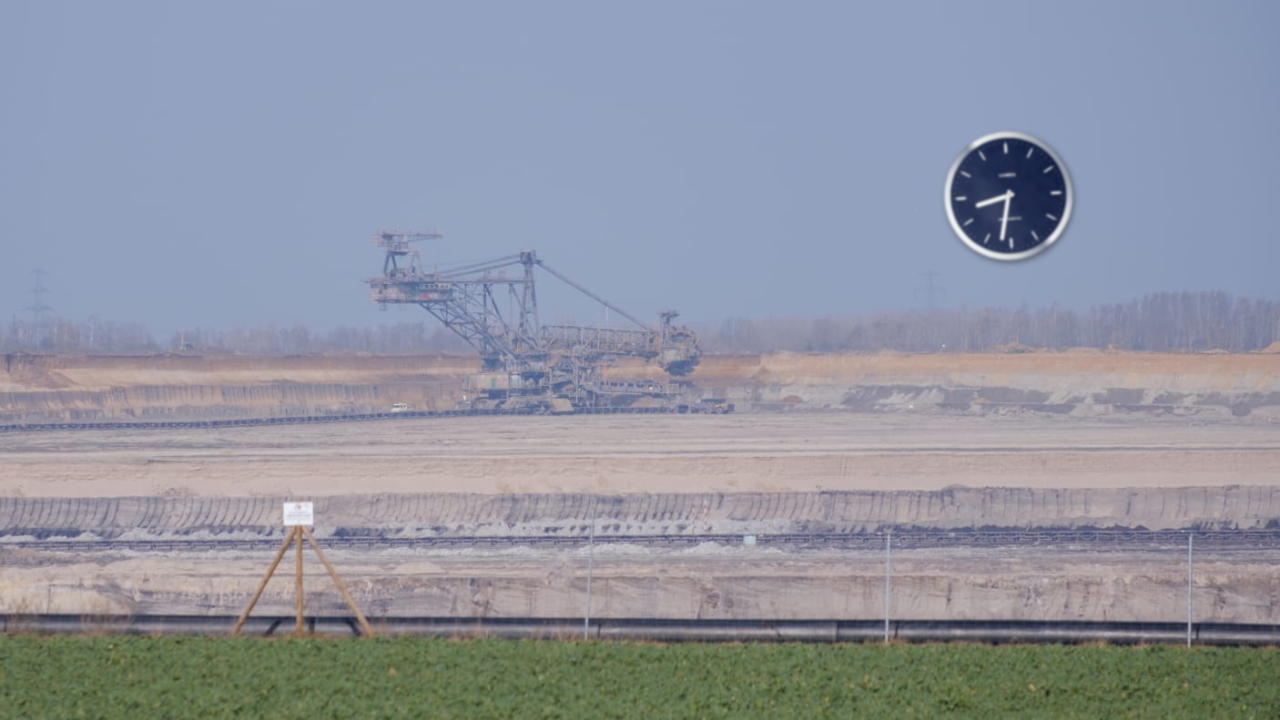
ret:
{"hour": 8, "minute": 32}
